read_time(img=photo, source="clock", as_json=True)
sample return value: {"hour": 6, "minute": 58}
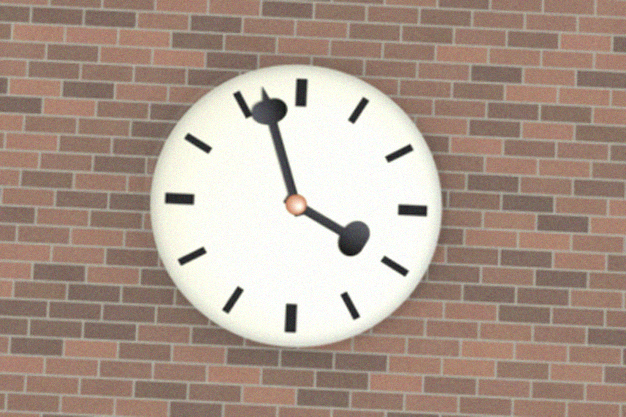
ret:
{"hour": 3, "minute": 57}
